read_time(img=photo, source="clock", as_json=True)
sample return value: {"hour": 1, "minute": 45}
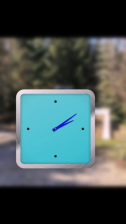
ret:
{"hour": 2, "minute": 9}
